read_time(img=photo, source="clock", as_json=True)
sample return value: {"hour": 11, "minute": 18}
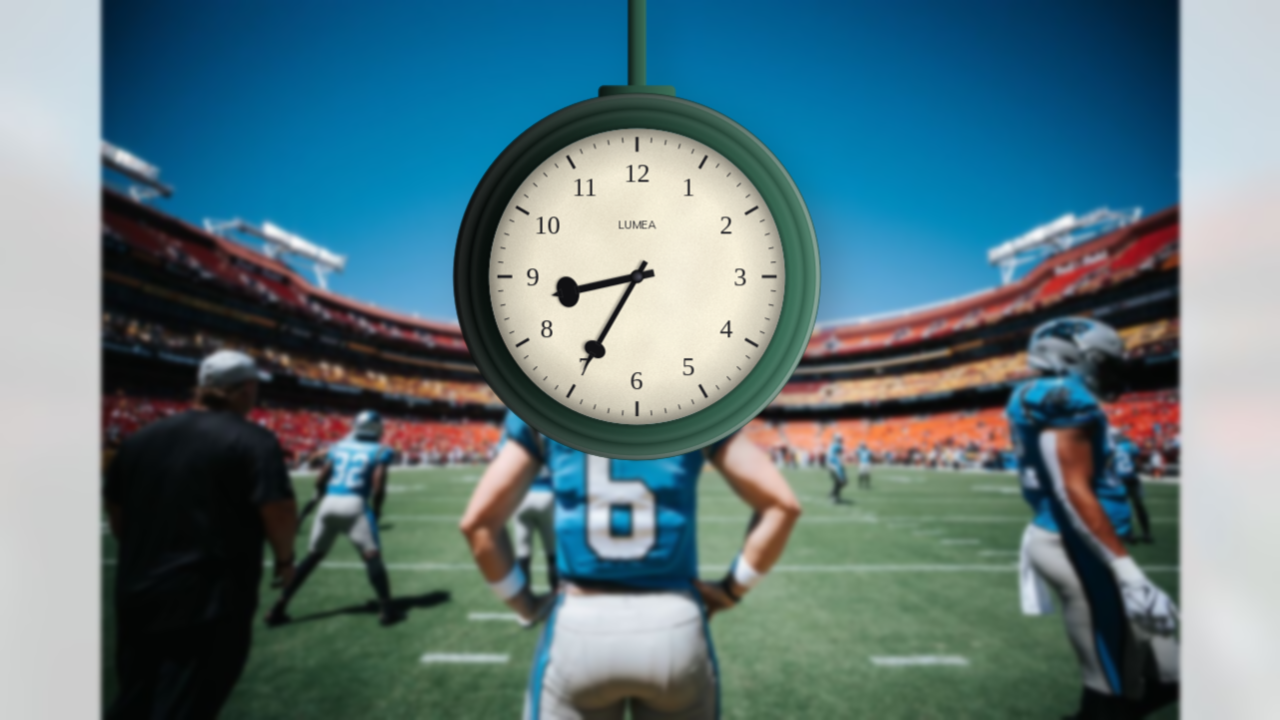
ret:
{"hour": 8, "minute": 35}
